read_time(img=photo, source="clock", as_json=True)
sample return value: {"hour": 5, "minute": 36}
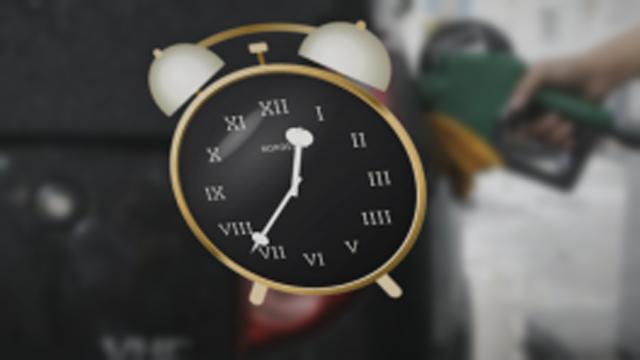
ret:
{"hour": 12, "minute": 37}
